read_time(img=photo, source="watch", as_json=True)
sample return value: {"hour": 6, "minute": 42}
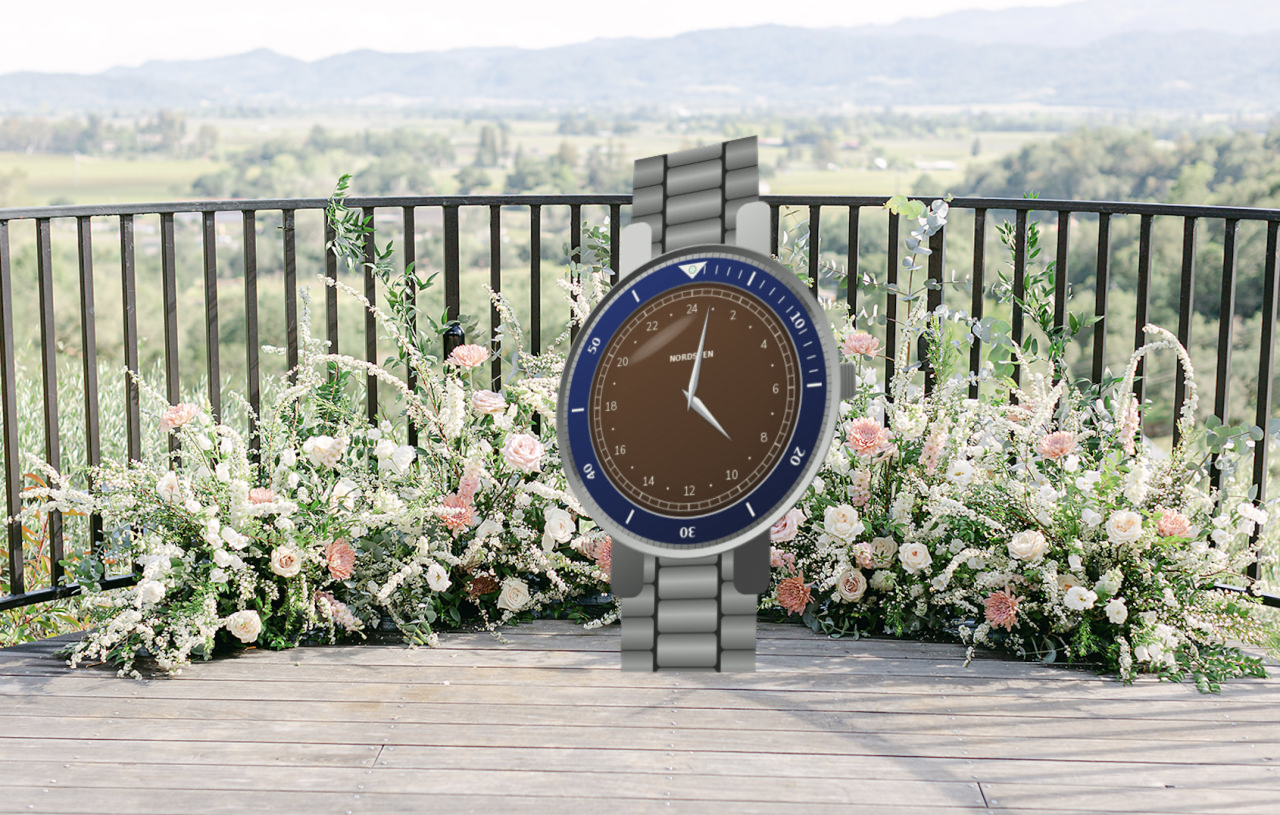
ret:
{"hour": 9, "minute": 2}
